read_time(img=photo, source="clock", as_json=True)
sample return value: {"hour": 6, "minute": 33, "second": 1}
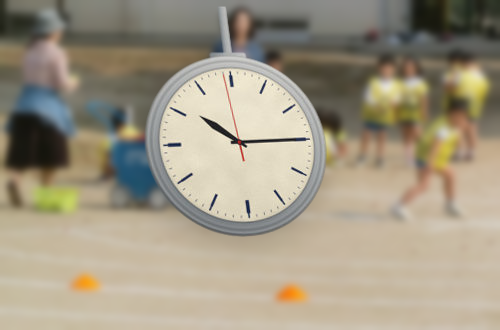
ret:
{"hour": 10, "minute": 14, "second": 59}
